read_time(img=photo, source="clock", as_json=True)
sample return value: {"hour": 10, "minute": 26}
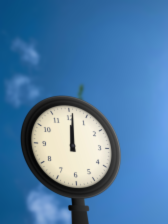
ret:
{"hour": 12, "minute": 1}
